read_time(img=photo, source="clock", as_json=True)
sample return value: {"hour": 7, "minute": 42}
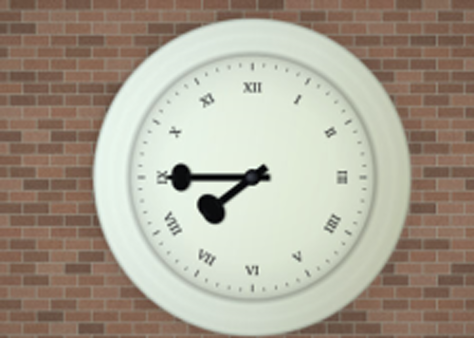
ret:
{"hour": 7, "minute": 45}
